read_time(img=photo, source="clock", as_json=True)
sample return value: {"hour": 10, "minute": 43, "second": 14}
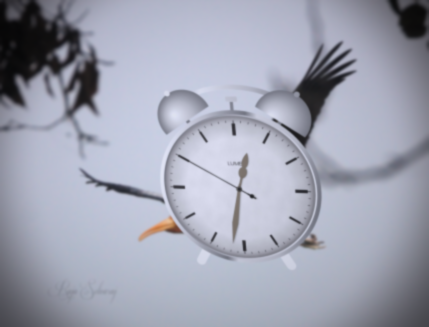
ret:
{"hour": 12, "minute": 31, "second": 50}
